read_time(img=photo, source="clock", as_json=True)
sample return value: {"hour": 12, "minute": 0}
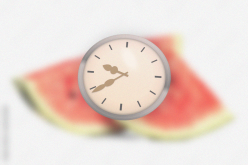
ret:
{"hour": 9, "minute": 39}
